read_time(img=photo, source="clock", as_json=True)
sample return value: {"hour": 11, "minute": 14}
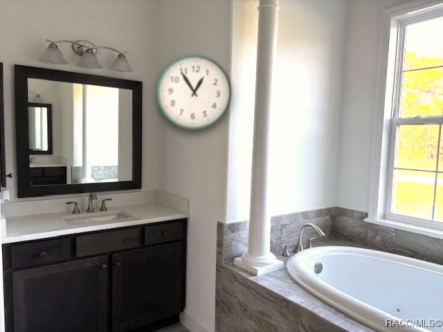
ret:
{"hour": 12, "minute": 54}
